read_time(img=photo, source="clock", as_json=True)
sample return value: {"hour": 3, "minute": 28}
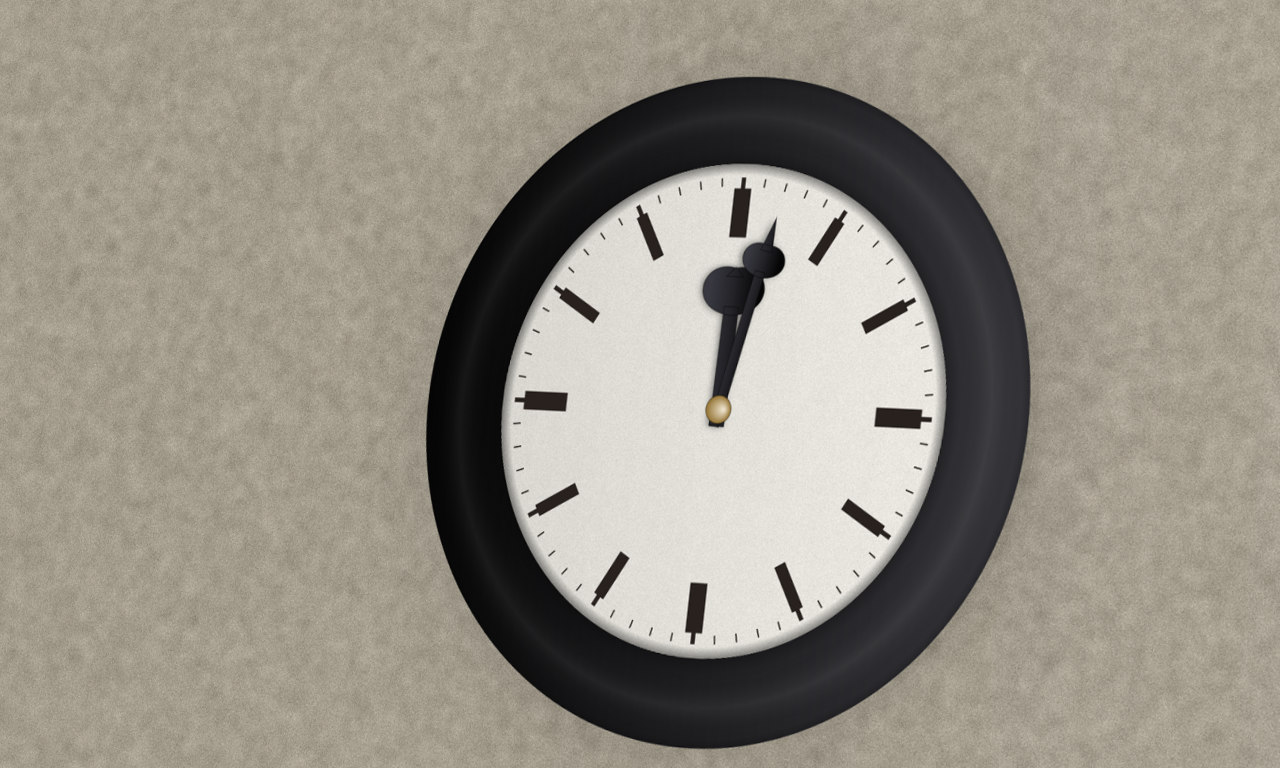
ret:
{"hour": 12, "minute": 2}
